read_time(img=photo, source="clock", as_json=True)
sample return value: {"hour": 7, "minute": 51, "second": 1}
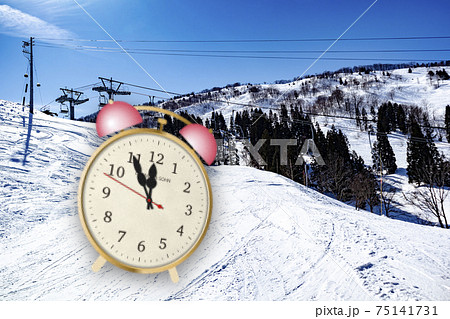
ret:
{"hour": 11, "minute": 54, "second": 48}
